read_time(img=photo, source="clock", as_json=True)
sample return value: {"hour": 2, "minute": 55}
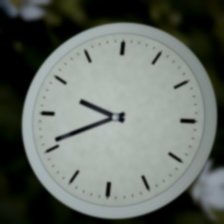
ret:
{"hour": 9, "minute": 41}
